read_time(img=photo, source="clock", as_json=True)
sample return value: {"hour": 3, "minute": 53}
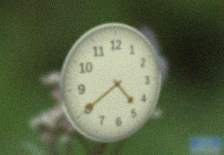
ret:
{"hour": 4, "minute": 40}
